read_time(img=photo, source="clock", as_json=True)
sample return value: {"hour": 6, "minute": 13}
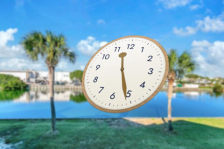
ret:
{"hour": 11, "minute": 26}
